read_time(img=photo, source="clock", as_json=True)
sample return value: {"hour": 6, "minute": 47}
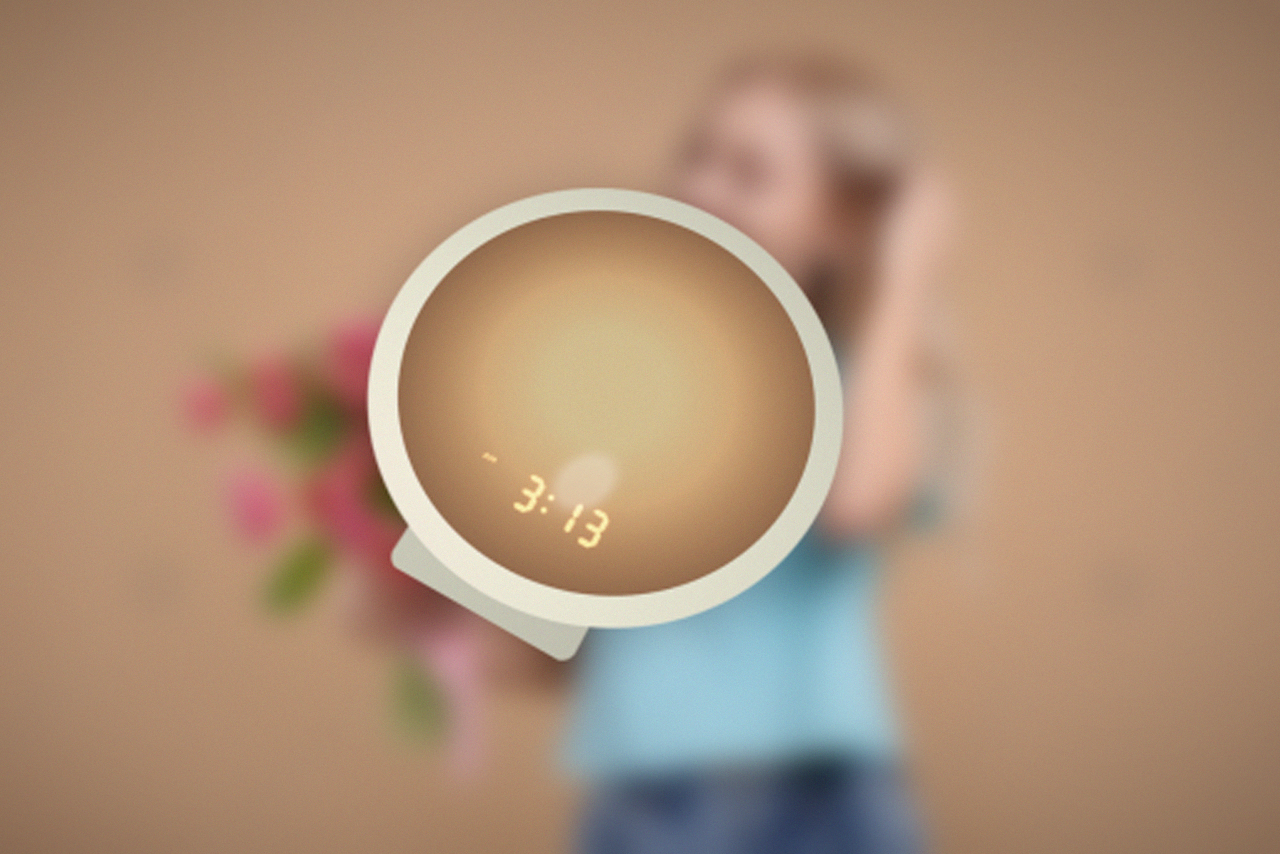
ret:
{"hour": 3, "minute": 13}
